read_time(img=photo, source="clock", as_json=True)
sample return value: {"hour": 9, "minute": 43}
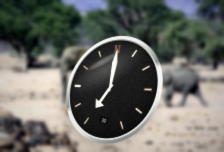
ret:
{"hour": 7, "minute": 0}
